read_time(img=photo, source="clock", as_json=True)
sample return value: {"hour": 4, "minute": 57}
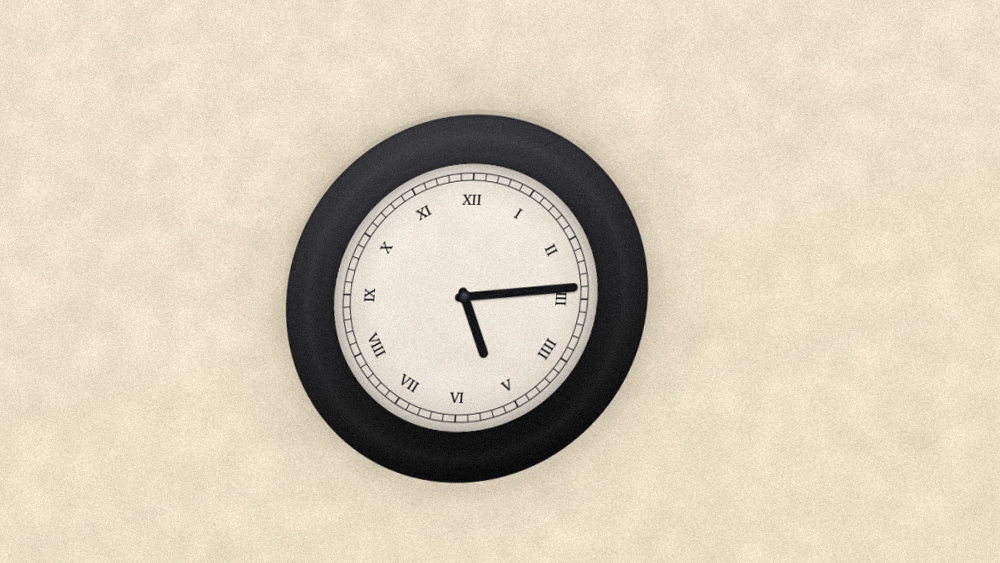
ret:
{"hour": 5, "minute": 14}
